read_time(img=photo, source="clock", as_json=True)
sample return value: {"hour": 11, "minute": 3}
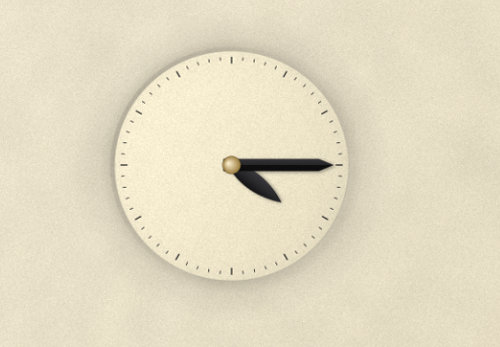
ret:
{"hour": 4, "minute": 15}
